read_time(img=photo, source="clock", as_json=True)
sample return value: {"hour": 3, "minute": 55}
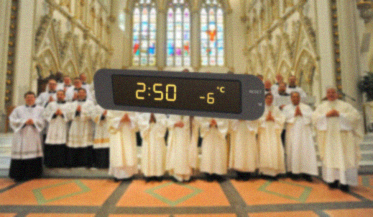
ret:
{"hour": 2, "minute": 50}
